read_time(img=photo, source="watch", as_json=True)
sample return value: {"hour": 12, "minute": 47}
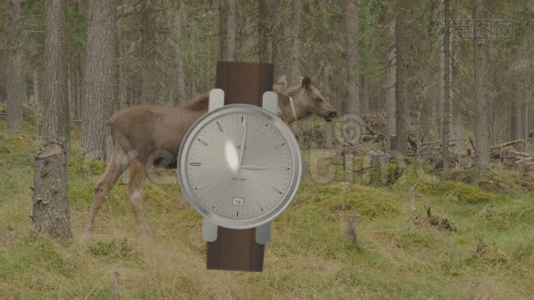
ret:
{"hour": 3, "minute": 1}
